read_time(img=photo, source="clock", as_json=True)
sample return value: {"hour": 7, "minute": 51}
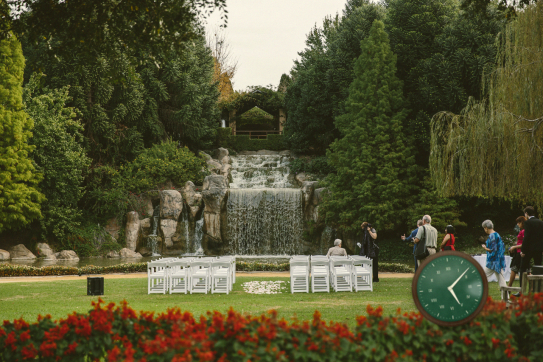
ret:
{"hour": 5, "minute": 8}
